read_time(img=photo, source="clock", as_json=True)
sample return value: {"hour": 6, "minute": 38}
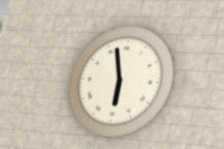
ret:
{"hour": 5, "minute": 57}
